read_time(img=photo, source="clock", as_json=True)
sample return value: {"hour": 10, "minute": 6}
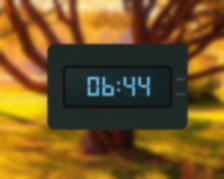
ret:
{"hour": 6, "minute": 44}
